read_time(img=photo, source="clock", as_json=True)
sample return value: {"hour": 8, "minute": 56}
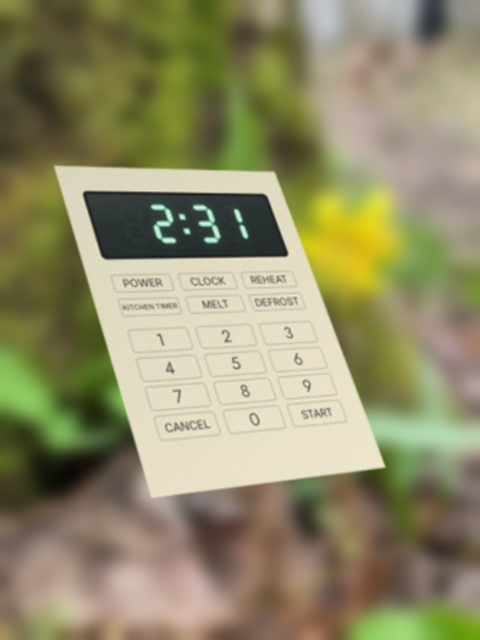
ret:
{"hour": 2, "minute": 31}
